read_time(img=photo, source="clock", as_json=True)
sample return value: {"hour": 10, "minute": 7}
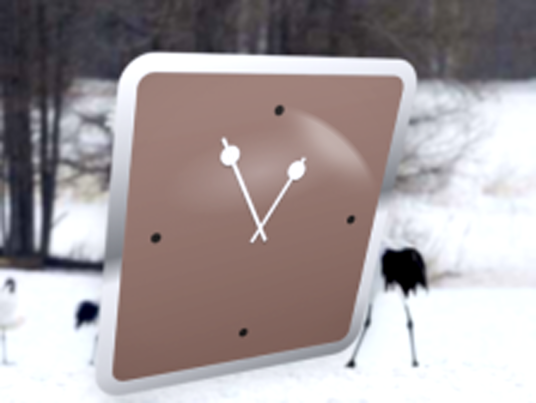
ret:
{"hour": 12, "minute": 55}
